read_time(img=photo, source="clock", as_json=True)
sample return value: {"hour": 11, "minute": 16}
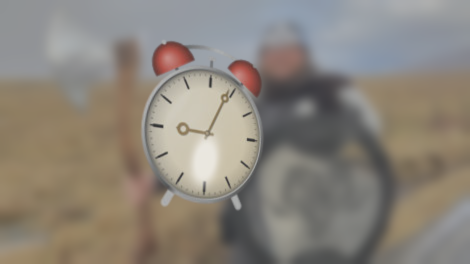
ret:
{"hour": 9, "minute": 4}
